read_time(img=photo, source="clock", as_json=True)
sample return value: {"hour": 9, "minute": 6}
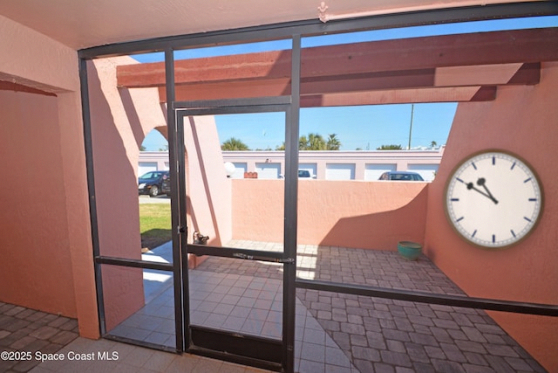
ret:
{"hour": 10, "minute": 50}
